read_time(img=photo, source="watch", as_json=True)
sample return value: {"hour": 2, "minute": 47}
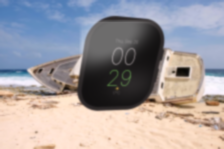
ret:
{"hour": 0, "minute": 29}
